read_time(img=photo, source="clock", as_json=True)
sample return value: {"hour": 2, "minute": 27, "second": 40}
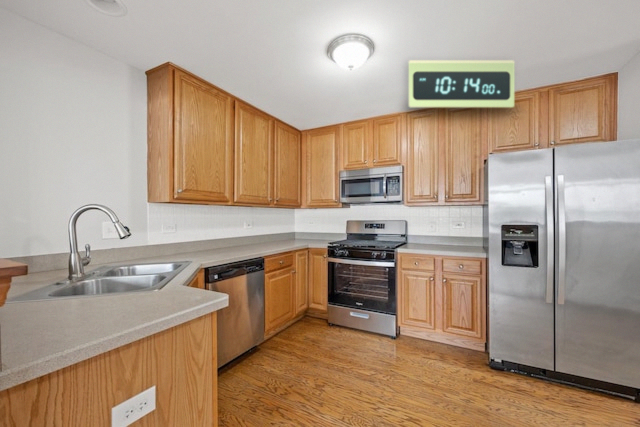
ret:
{"hour": 10, "minute": 14, "second": 0}
